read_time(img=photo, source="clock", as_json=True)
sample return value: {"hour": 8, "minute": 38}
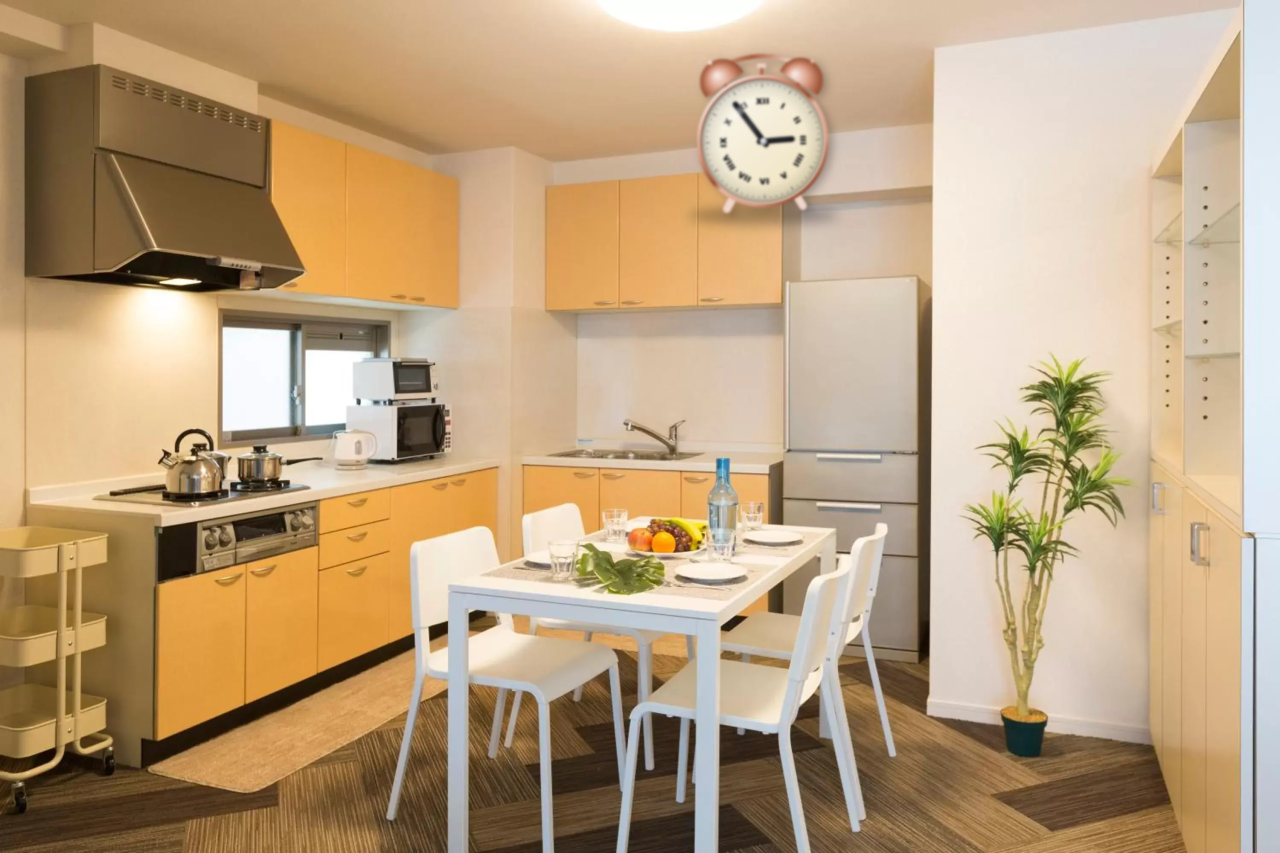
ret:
{"hour": 2, "minute": 54}
